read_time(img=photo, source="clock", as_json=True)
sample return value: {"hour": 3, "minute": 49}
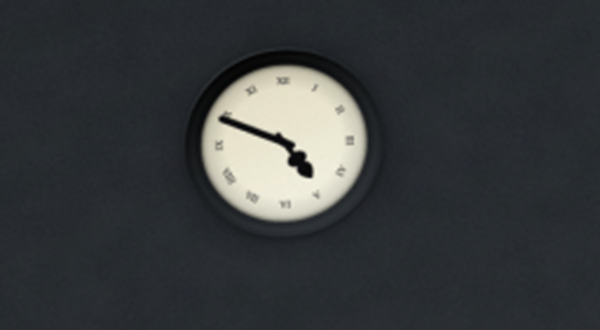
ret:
{"hour": 4, "minute": 49}
